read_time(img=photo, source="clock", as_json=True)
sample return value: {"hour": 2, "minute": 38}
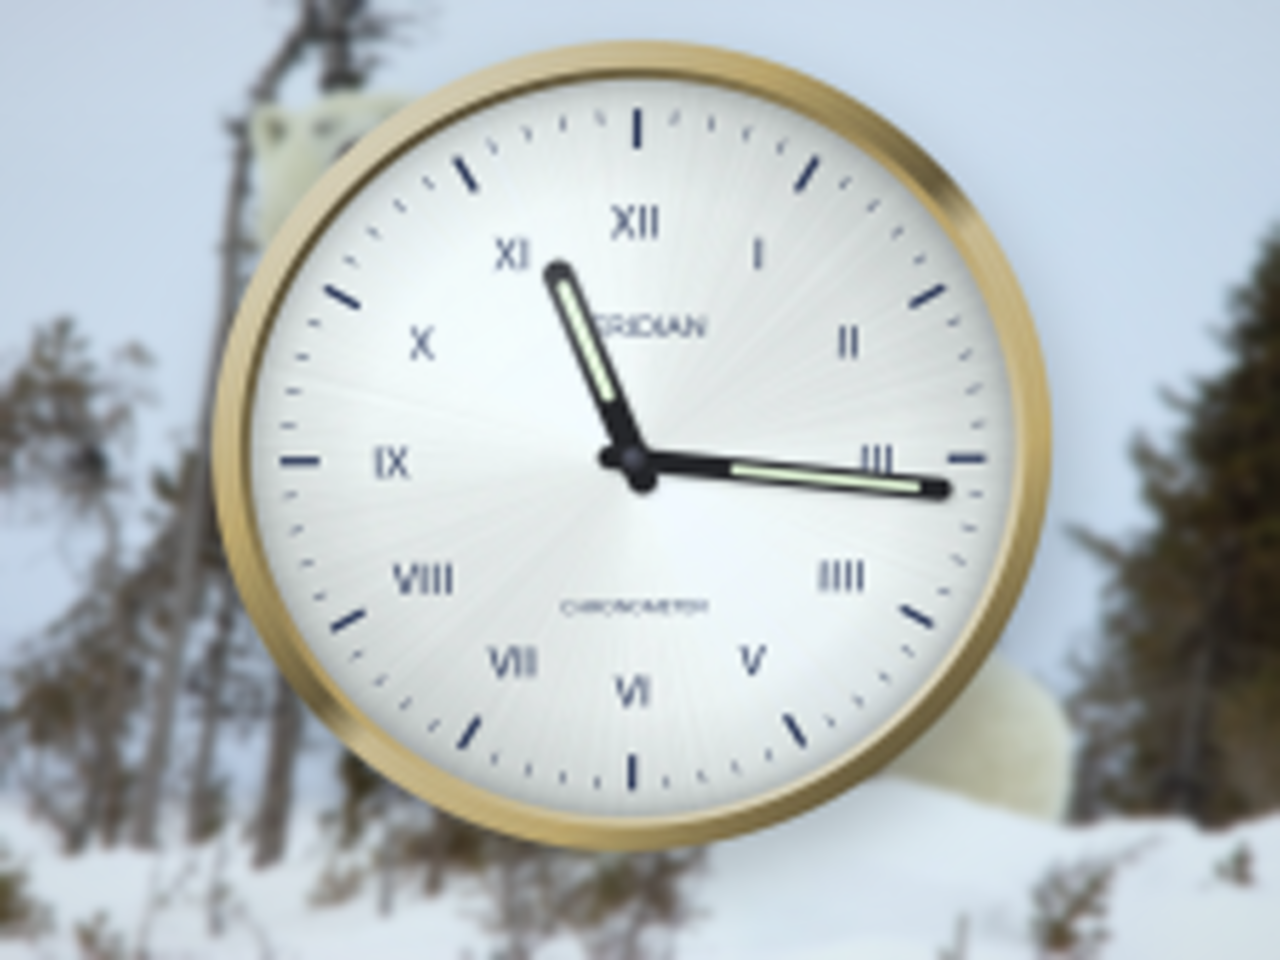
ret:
{"hour": 11, "minute": 16}
